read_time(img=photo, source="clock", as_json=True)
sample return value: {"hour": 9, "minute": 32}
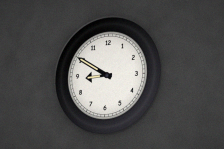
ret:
{"hour": 8, "minute": 50}
